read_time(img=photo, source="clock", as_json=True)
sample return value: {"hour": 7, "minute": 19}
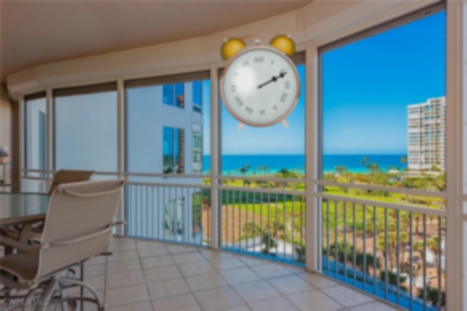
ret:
{"hour": 2, "minute": 11}
